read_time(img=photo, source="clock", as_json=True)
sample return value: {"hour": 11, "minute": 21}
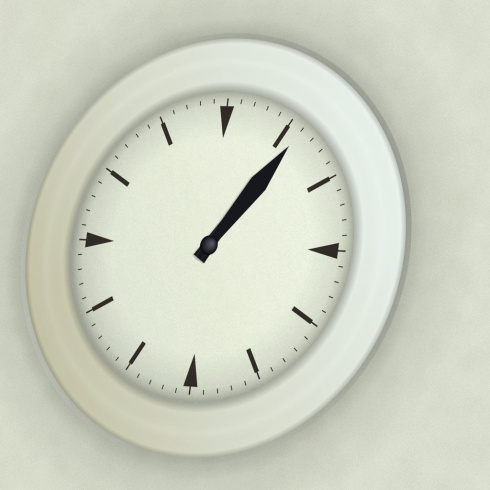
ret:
{"hour": 1, "minute": 6}
